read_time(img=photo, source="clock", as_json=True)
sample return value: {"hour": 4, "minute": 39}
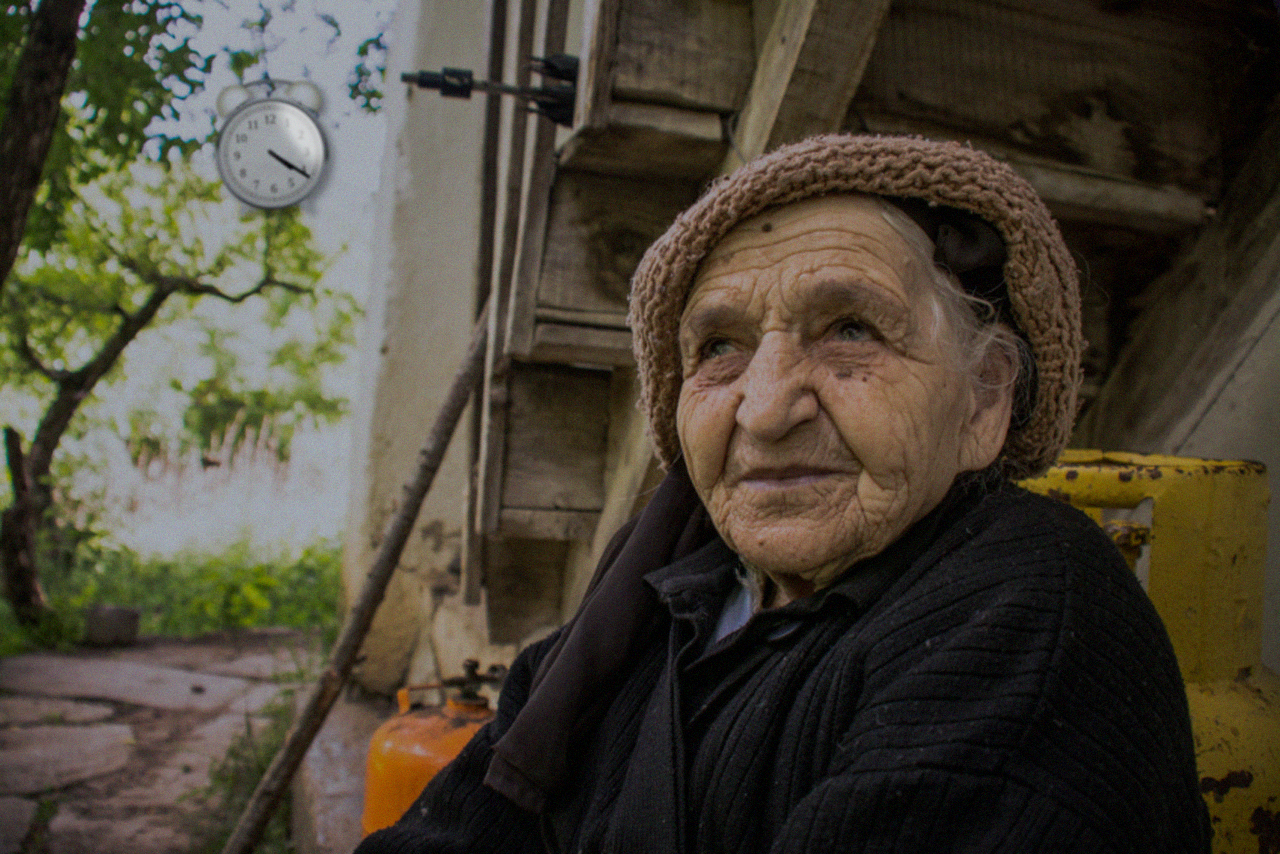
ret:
{"hour": 4, "minute": 21}
